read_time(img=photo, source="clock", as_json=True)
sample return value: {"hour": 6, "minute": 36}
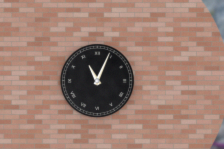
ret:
{"hour": 11, "minute": 4}
